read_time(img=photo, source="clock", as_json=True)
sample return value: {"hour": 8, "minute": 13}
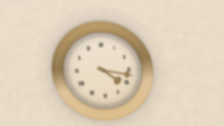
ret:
{"hour": 4, "minute": 17}
